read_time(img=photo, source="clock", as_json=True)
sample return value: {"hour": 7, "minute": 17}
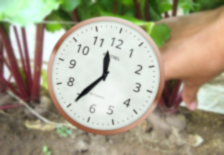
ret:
{"hour": 11, "minute": 35}
